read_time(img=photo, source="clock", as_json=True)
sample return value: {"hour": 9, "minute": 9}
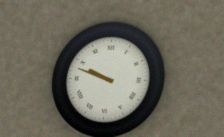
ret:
{"hour": 9, "minute": 48}
